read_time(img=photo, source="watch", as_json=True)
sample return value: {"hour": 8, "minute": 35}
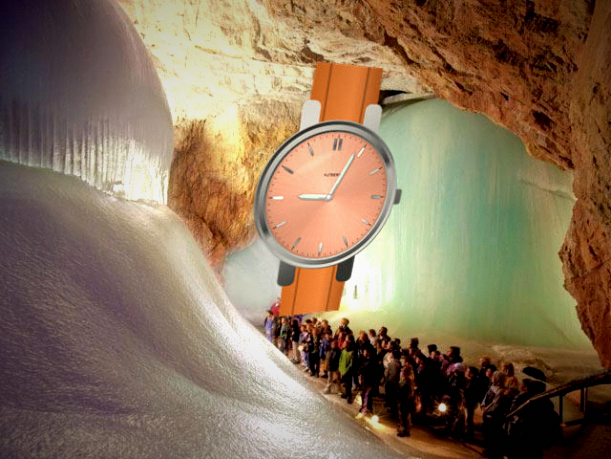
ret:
{"hour": 9, "minute": 4}
